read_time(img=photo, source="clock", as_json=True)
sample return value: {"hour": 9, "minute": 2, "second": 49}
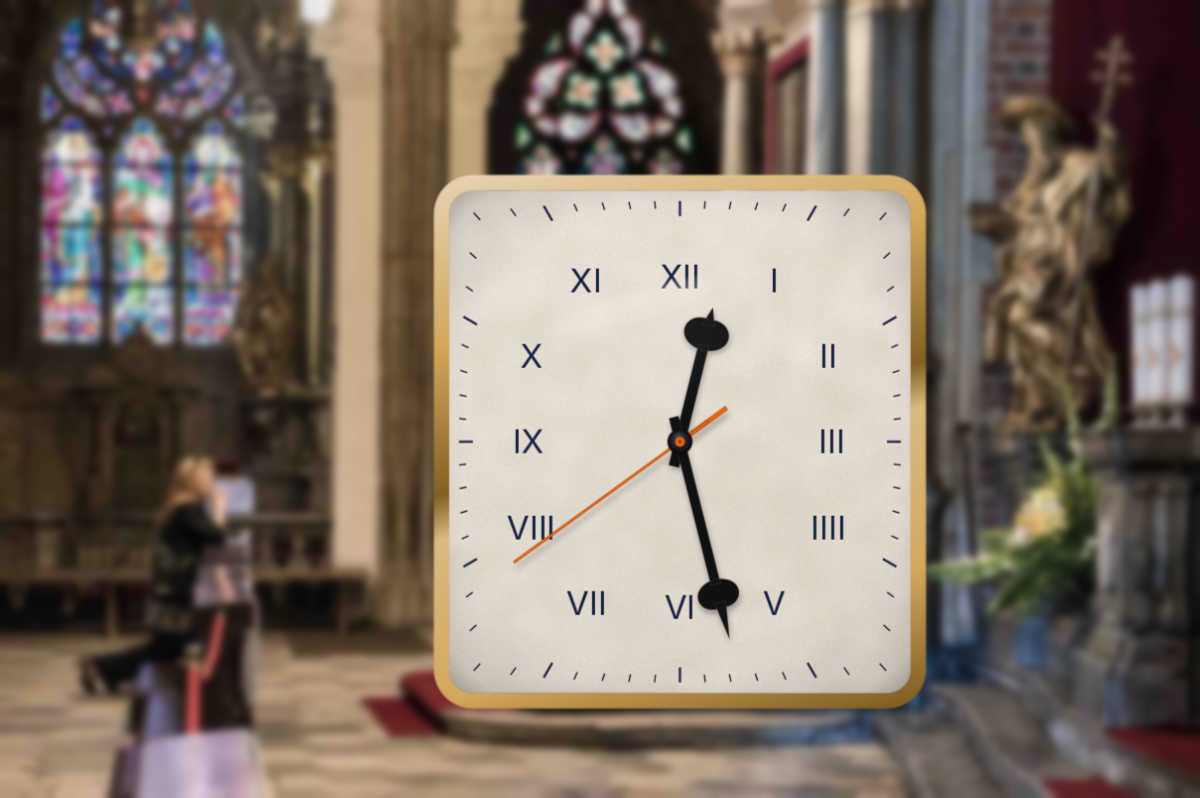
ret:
{"hour": 12, "minute": 27, "second": 39}
